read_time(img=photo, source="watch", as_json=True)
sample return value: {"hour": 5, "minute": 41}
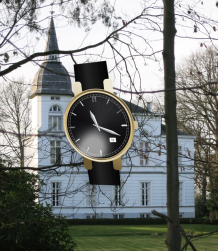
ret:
{"hour": 11, "minute": 19}
